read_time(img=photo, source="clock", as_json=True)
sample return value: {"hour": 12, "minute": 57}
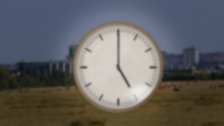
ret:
{"hour": 5, "minute": 0}
